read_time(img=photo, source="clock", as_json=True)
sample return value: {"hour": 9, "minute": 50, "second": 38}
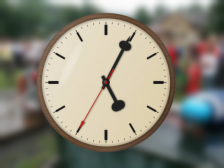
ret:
{"hour": 5, "minute": 4, "second": 35}
